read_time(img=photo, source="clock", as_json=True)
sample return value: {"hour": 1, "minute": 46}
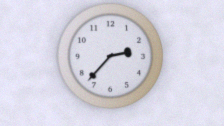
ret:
{"hour": 2, "minute": 37}
